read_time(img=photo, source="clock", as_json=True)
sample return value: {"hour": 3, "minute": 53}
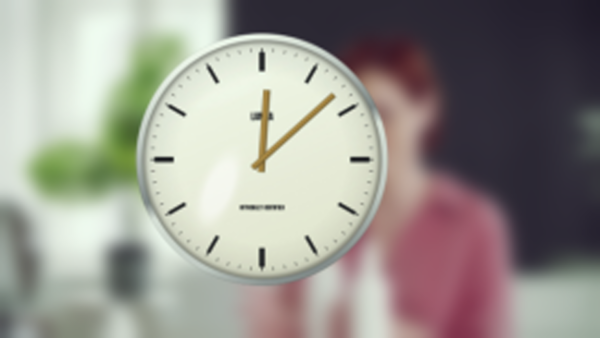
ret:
{"hour": 12, "minute": 8}
